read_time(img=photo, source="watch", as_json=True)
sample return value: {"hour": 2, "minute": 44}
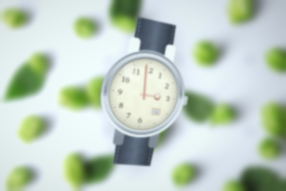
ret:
{"hour": 2, "minute": 59}
